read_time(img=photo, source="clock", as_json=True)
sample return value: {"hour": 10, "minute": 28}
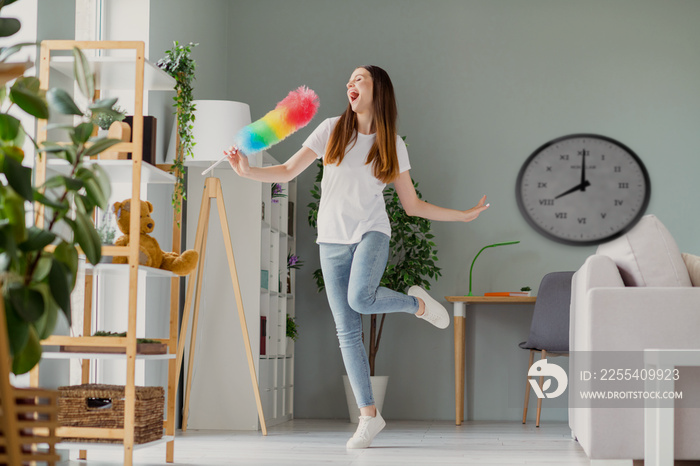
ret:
{"hour": 8, "minute": 0}
